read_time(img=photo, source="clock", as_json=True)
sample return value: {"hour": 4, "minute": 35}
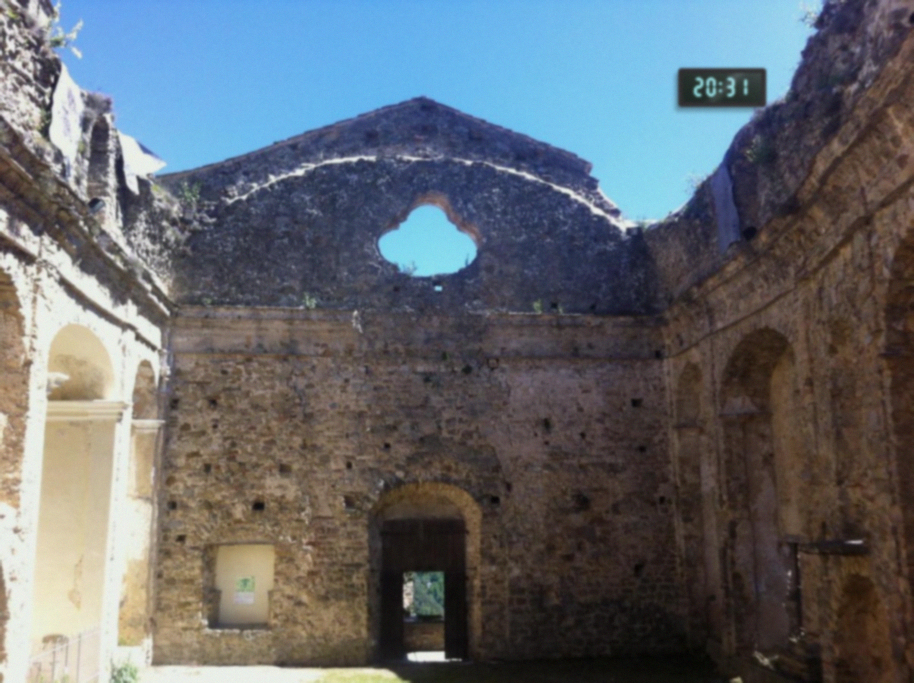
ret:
{"hour": 20, "minute": 31}
